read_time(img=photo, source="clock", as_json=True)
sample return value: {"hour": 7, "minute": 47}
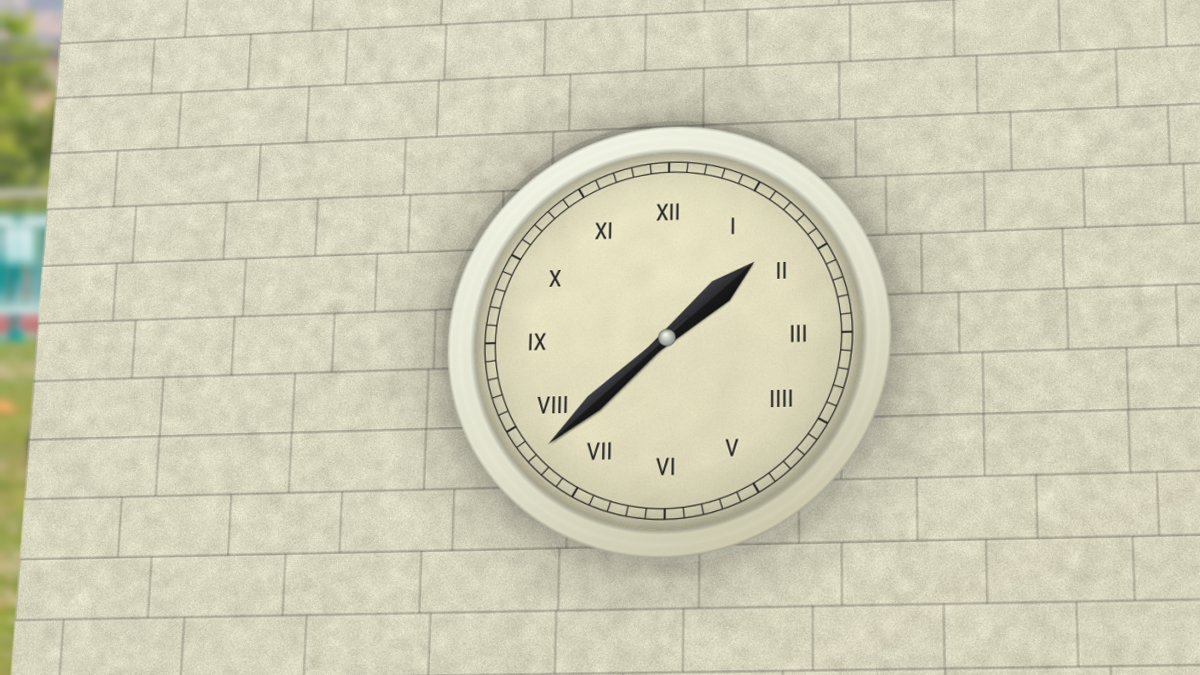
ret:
{"hour": 1, "minute": 38}
